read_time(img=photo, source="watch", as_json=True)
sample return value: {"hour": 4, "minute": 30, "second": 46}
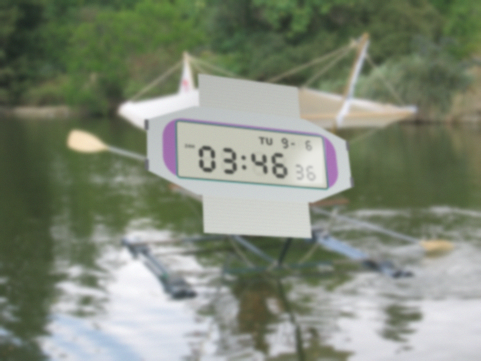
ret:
{"hour": 3, "minute": 46, "second": 36}
